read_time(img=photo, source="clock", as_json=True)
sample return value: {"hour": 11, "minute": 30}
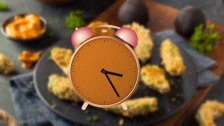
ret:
{"hour": 3, "minute": 25}
